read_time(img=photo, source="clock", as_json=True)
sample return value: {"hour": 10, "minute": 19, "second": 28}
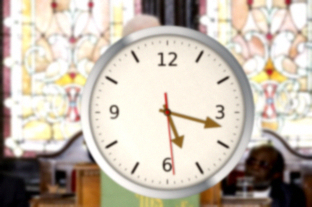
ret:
{"hour": 5, "minute": 17, "second": 29}
